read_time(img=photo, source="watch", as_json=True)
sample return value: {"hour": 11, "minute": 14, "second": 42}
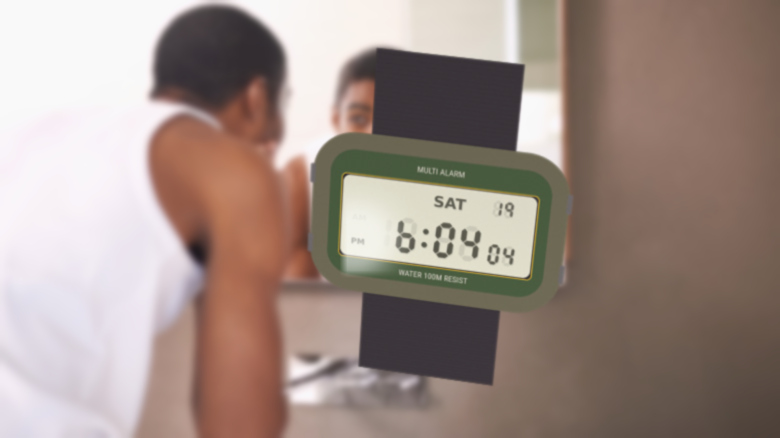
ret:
{"hour": 6, "minute": 4, "second": 4}
